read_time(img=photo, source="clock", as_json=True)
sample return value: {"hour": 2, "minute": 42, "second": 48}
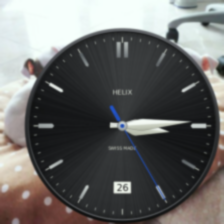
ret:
{"hour": 3, "minute": 14, "second": 25}
